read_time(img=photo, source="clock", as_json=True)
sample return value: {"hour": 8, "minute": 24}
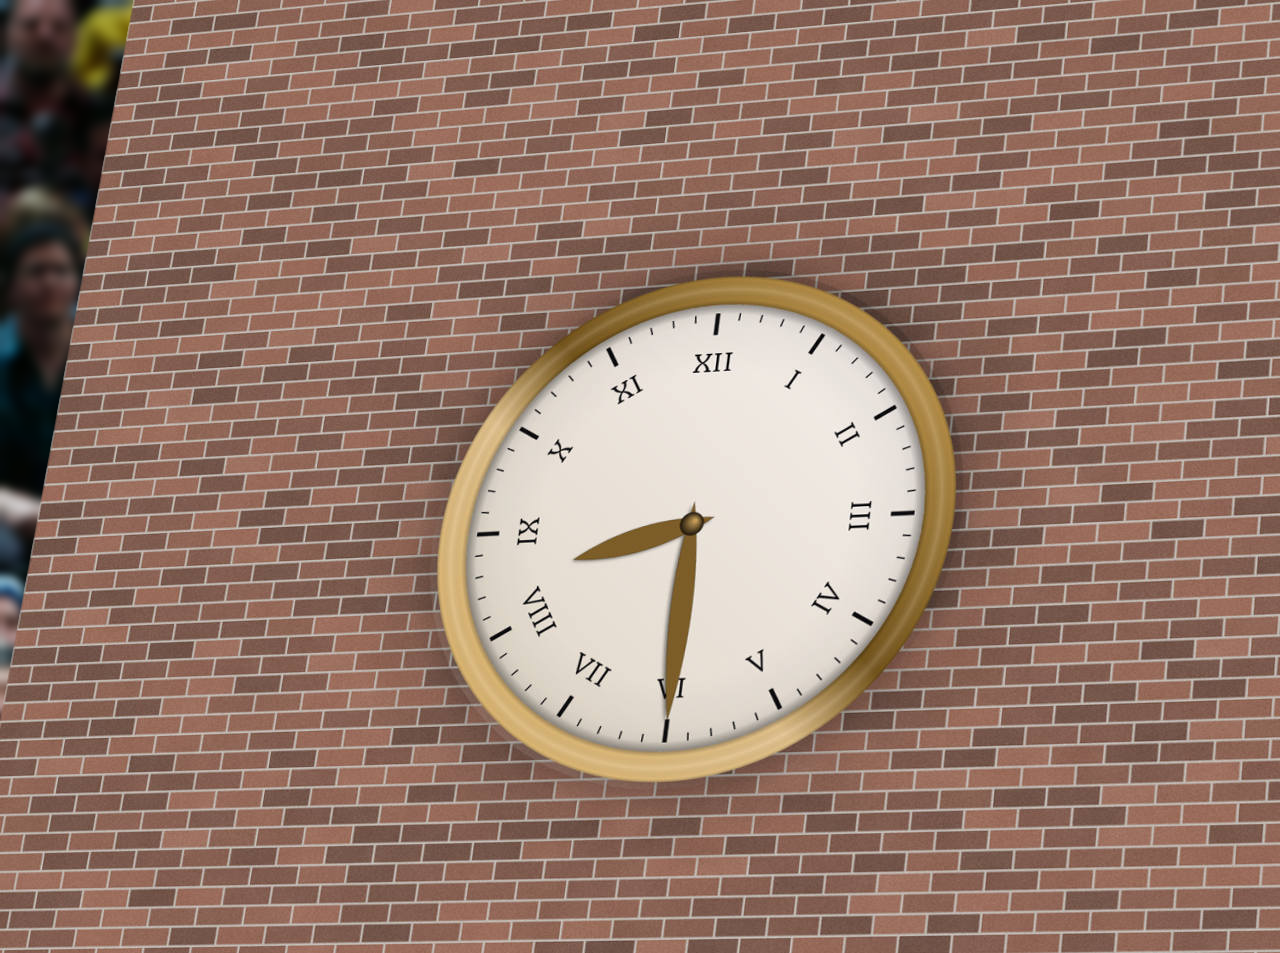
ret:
{"hour": 8, "minute": 30}
